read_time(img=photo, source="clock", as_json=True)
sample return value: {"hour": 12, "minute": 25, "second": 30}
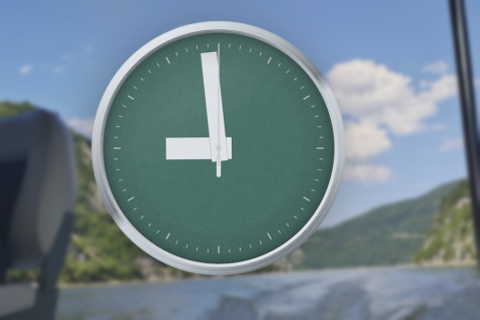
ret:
{"hour": 8, "minute": 59, "second": 0}
